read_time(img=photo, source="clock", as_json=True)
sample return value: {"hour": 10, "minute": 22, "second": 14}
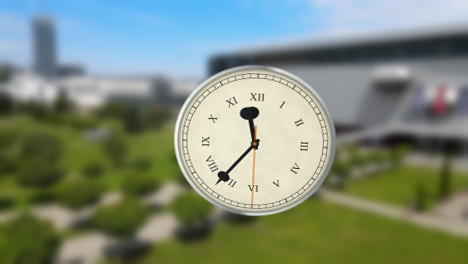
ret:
{"hour": 11, "minute": 36, "second": 30}
